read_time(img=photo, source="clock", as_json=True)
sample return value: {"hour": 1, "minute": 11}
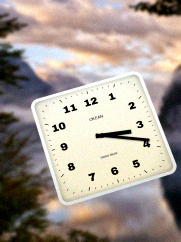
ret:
{"hour": 3, "minute": 19}
